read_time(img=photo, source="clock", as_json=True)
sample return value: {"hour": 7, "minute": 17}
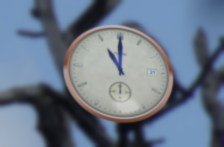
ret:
{"hour": 11, "minute": 0}
